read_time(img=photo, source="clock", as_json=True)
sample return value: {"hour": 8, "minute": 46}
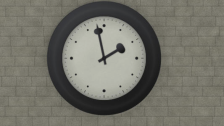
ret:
{"hour": 1, "minute": 58}
